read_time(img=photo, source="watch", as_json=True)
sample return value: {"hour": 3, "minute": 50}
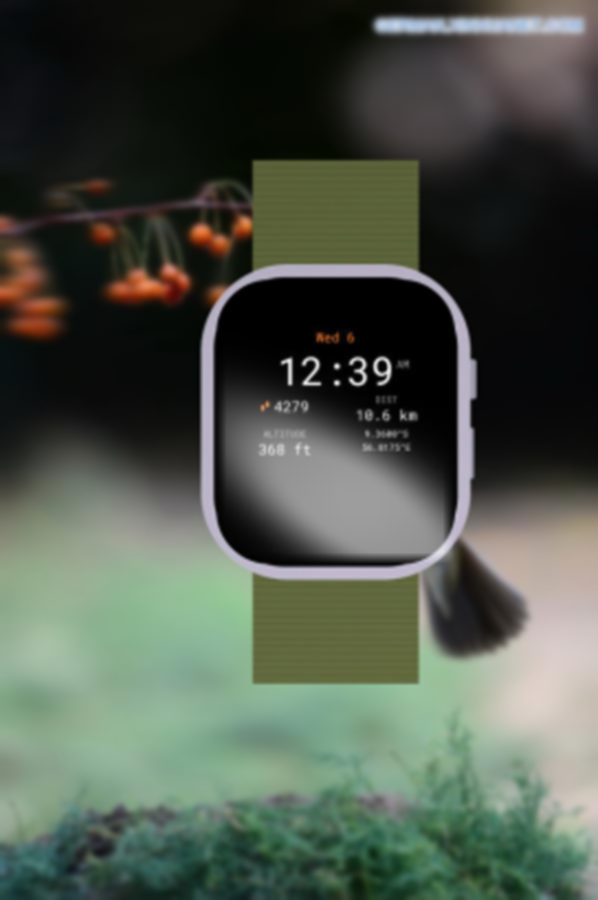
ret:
{"hour": 12, "minute": 39}
